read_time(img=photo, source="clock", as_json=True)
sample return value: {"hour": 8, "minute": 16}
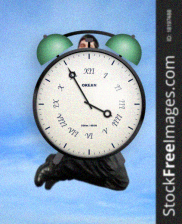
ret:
{"hour": 3, "minute": 55}
